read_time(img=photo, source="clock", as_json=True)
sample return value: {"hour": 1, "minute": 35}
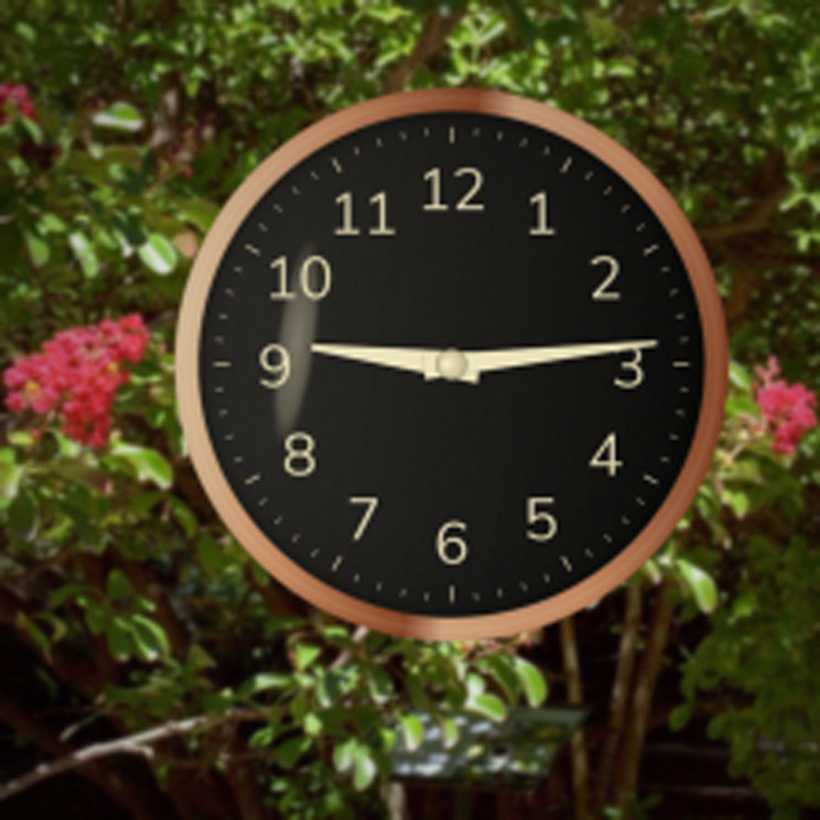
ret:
{"hour": 9, "minute": 14}
